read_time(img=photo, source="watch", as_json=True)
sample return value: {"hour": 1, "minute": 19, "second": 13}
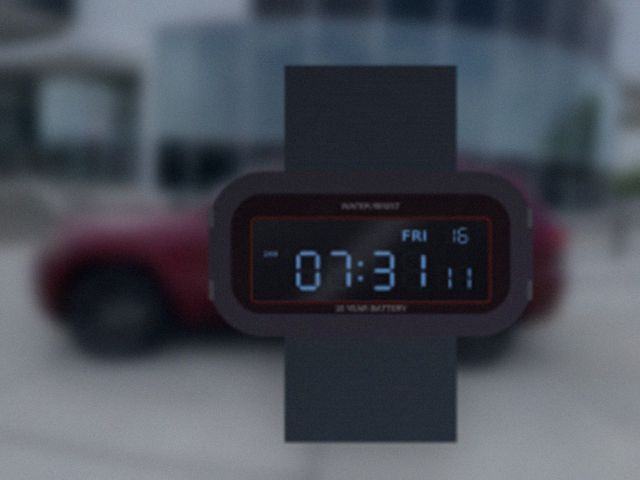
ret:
{"hour": 7, "minute": 31, "second": 11}
